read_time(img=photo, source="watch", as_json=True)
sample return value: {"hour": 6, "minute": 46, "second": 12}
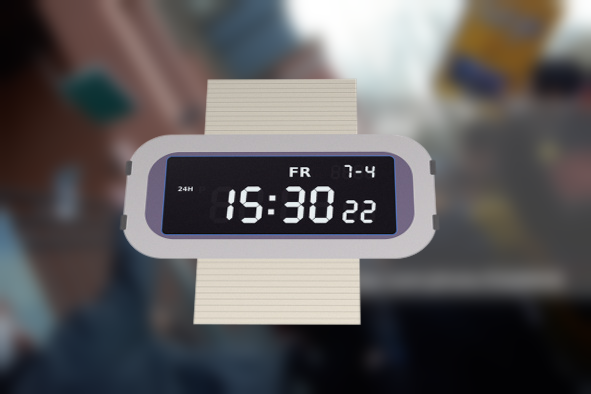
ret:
{"hour": 15, "minute": 30, "second": 22}
